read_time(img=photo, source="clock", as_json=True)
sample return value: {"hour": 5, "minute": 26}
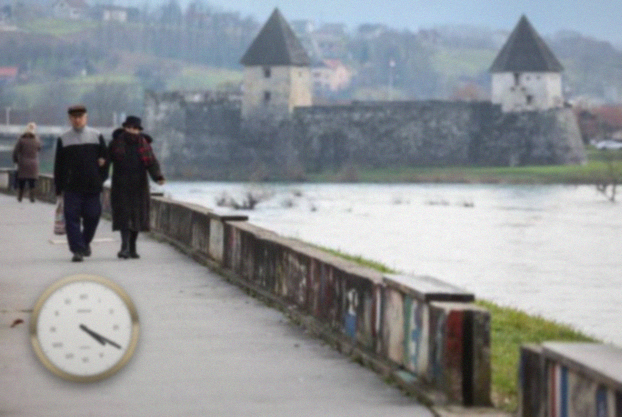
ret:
{"hour": 4, "minute": 20}
